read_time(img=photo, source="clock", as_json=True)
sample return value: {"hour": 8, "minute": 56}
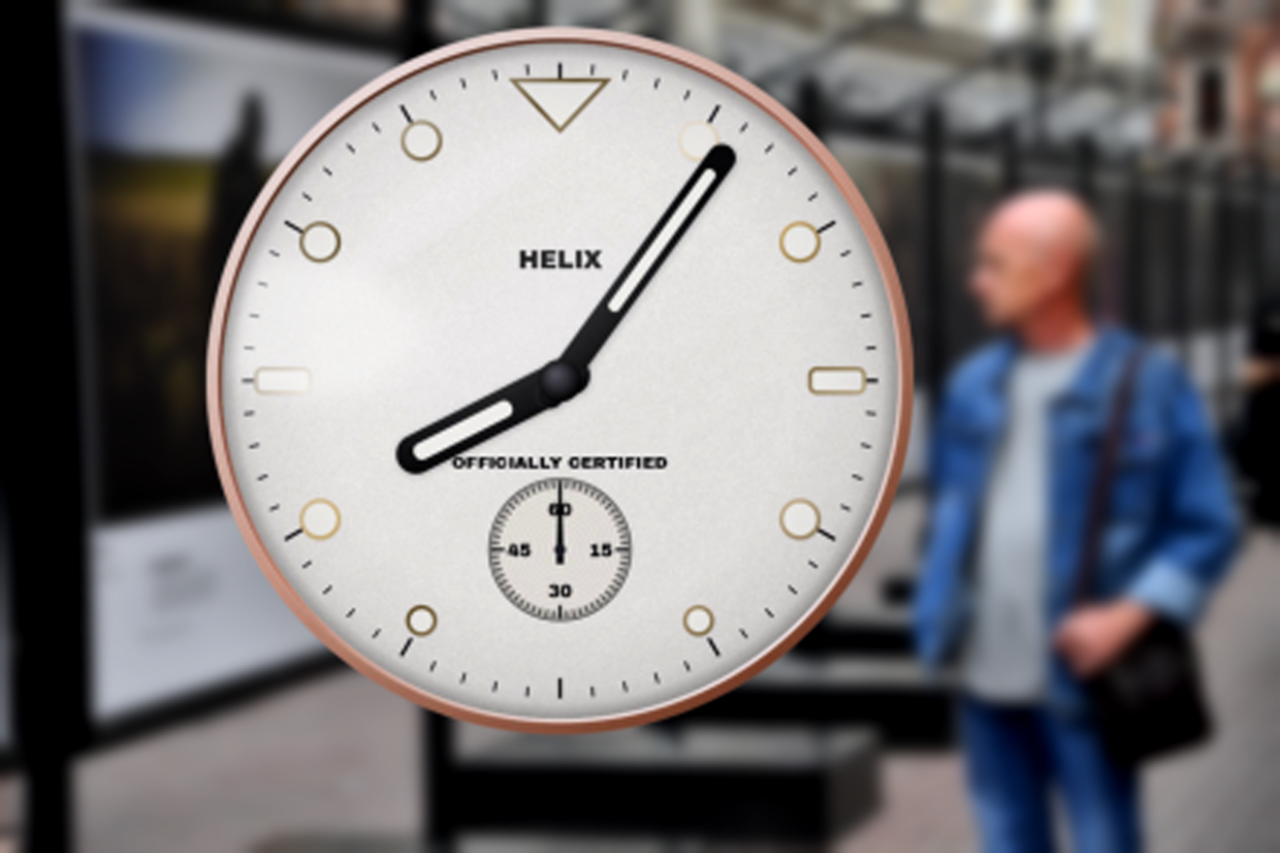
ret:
{"hour": 8, "minute": 6}
